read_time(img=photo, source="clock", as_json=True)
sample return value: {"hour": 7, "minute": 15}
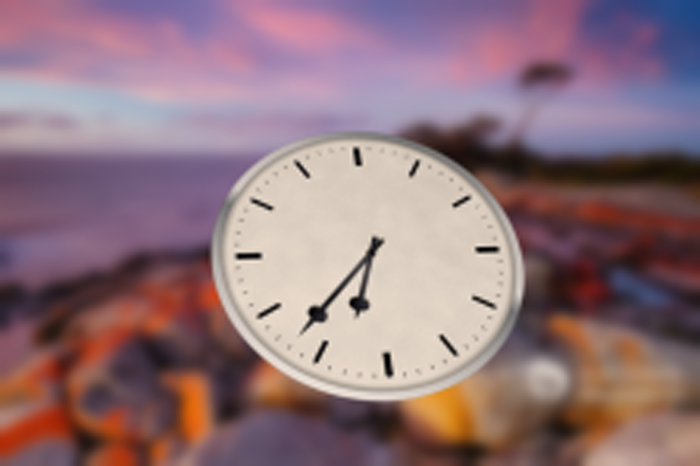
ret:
{"hour": 6, "minute": 37}
